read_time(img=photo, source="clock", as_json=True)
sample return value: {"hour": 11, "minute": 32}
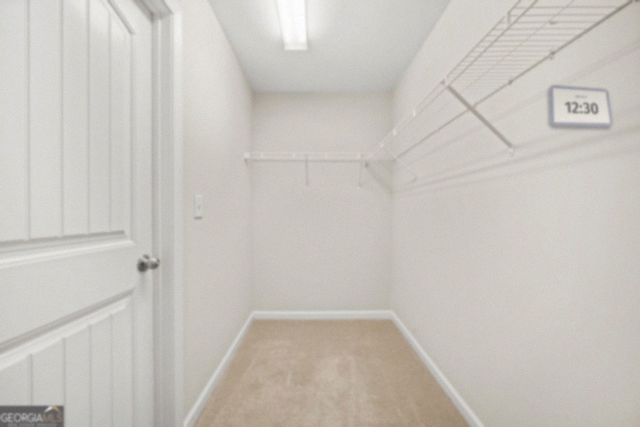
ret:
{"hour": 12, "minute": 30}
